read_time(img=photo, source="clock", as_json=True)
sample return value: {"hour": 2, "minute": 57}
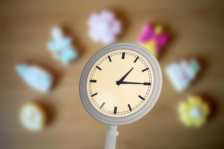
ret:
{"hour": 1, "minute": 15}
